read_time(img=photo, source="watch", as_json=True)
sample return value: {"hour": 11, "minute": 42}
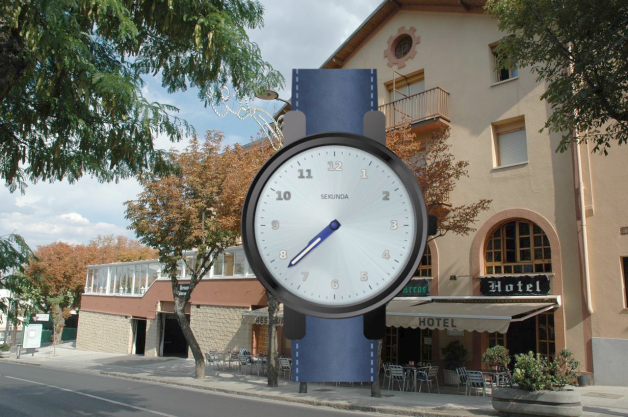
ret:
{"hour": 7, "minute": 38}
